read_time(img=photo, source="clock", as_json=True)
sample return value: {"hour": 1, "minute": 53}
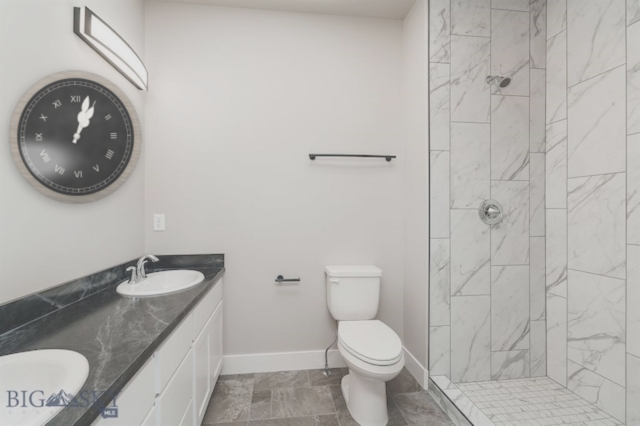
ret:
{"hour": 1, "minute": 3}
